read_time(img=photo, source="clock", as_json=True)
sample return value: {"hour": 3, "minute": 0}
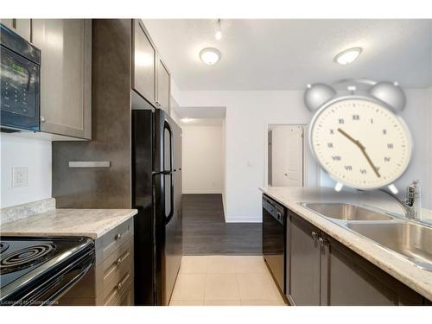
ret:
{"hour": 10, "minute": 26}
